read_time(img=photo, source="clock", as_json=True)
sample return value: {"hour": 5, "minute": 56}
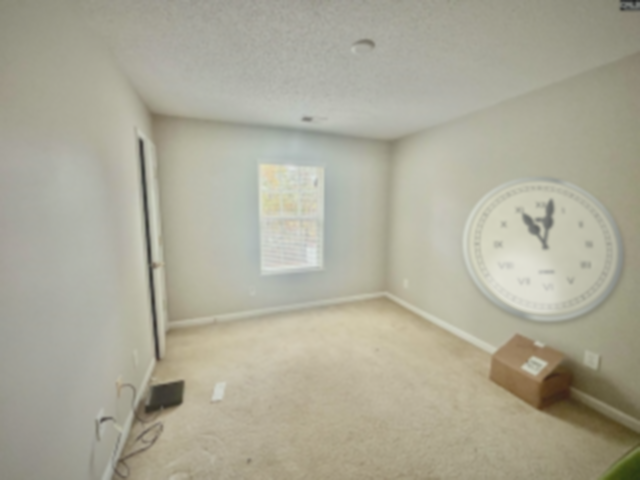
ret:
{"hour": 11, "minute": 2}
